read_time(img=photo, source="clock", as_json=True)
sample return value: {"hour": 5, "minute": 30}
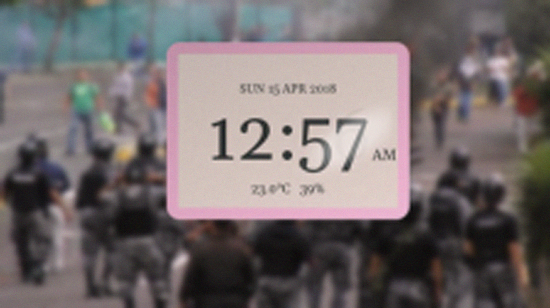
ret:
{"hour": 12, "minute": 57}
